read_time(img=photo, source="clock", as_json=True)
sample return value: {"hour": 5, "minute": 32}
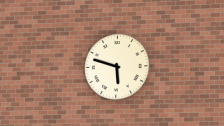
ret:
{"hour": 5, "minute": 48}
